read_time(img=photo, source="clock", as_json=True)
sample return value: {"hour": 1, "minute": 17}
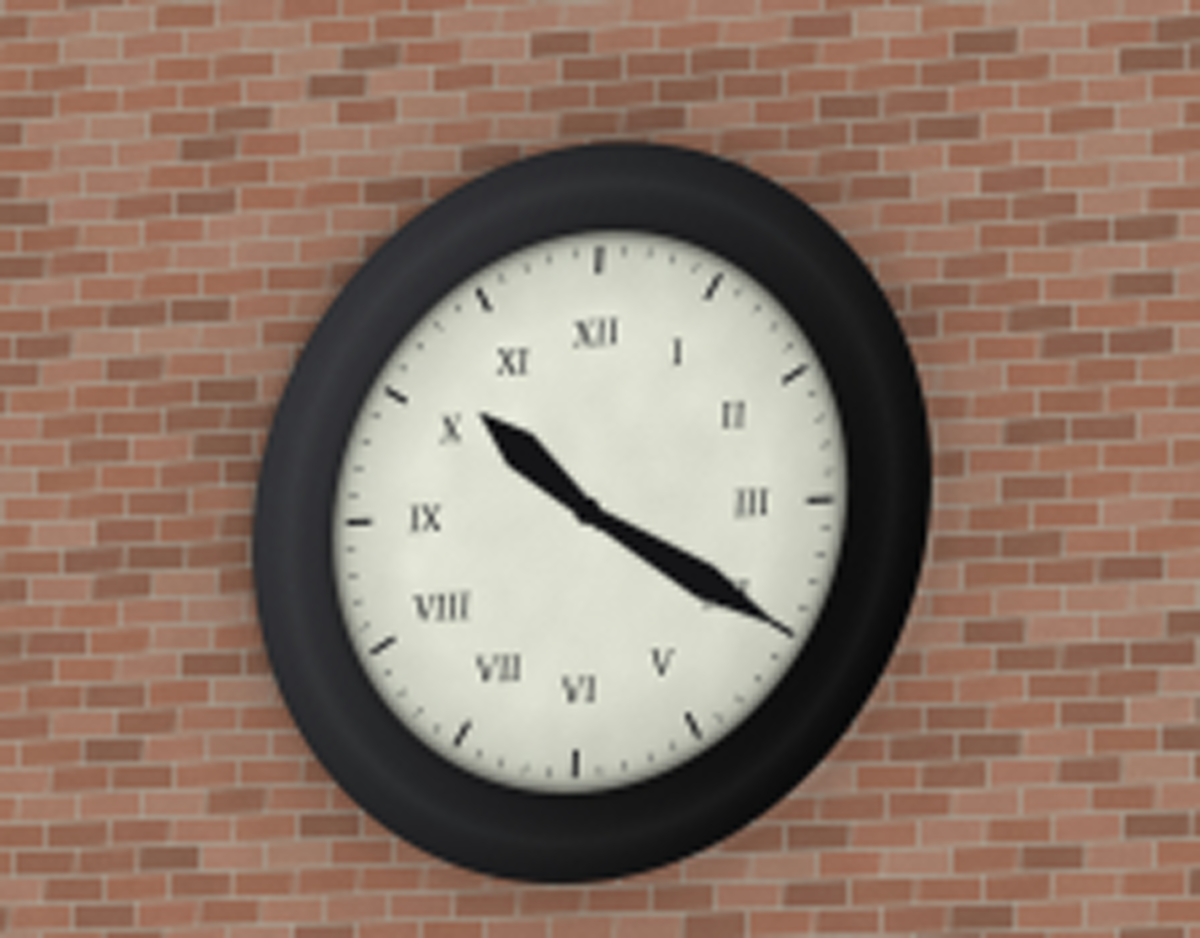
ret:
{"hour": 10, "minute": 20}
